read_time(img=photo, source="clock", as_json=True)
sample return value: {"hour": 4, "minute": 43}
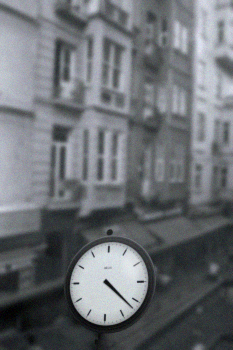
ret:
{"hour": 4, "minute": 22}
